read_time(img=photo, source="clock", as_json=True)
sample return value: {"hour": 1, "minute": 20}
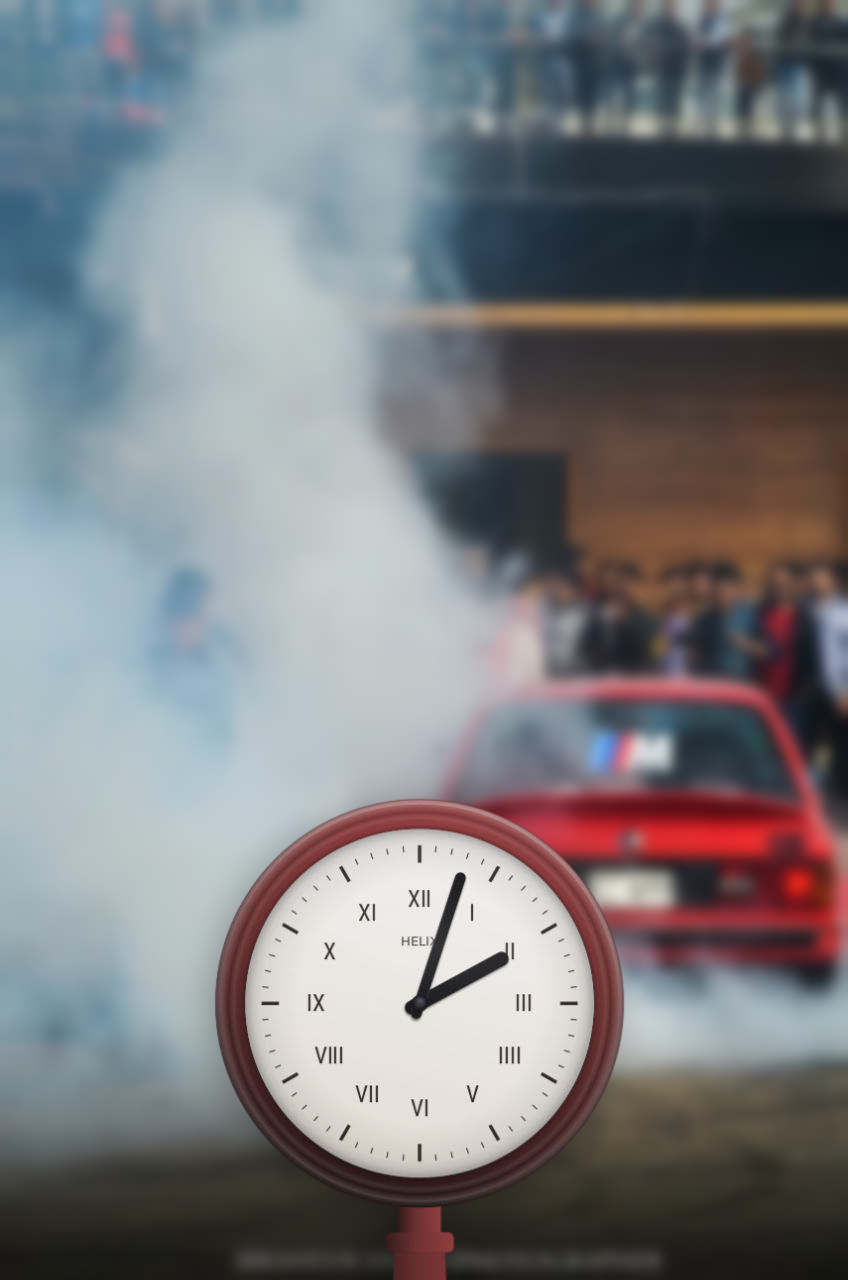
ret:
{"hour": 2, "minute": 3}
